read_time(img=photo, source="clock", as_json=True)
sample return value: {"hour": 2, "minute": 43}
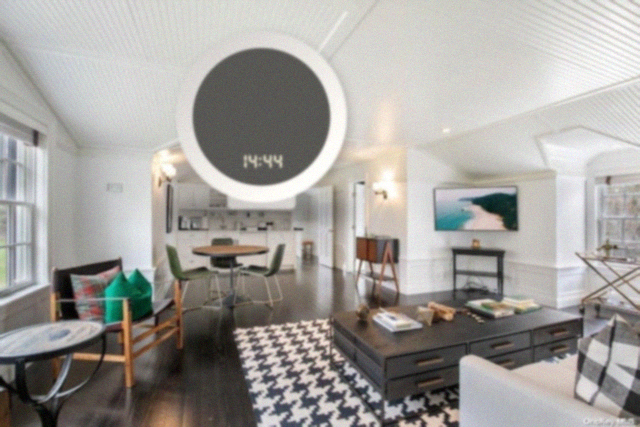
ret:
{"hour": 14, "minute": 44}
